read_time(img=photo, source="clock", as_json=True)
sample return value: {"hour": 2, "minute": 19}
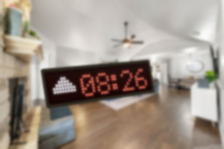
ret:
{"hour": 8, "minute": 26}
